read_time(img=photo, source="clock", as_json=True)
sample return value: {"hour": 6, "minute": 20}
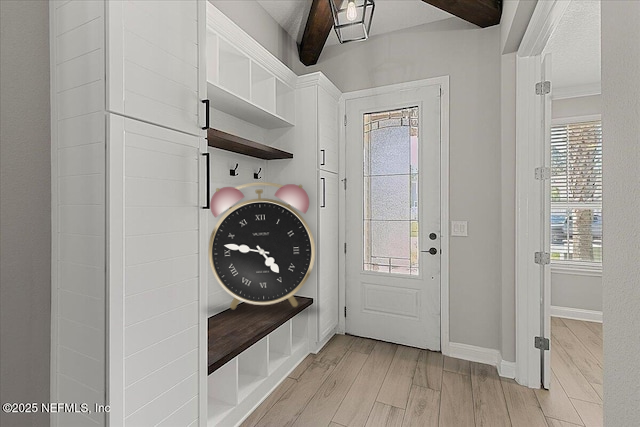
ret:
{"hour": 4, "minute": 47}
